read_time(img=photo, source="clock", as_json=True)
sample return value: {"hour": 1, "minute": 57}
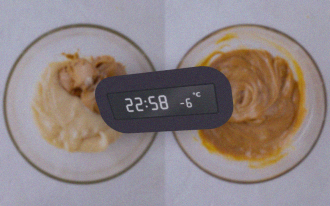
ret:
{"hour": 22, "minute": 58}
